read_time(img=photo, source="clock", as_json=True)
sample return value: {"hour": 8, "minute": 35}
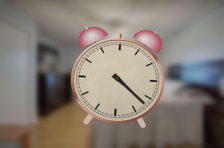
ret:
{"hour": 4, "minute": 22}
